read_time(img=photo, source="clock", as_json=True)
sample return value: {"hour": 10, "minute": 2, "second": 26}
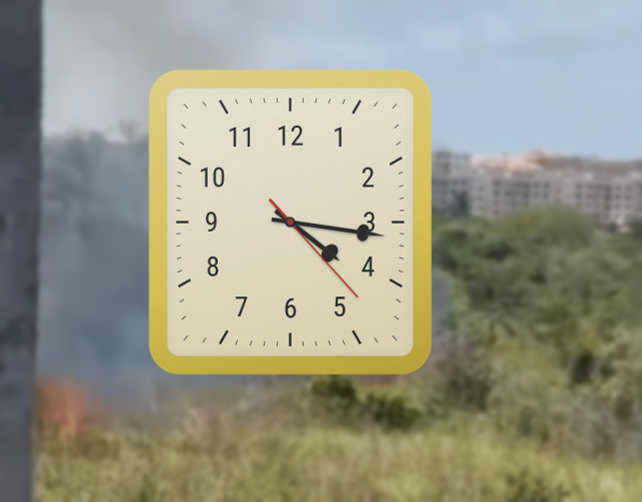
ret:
{"hour": 4, "minute": 16, "second": 23}
